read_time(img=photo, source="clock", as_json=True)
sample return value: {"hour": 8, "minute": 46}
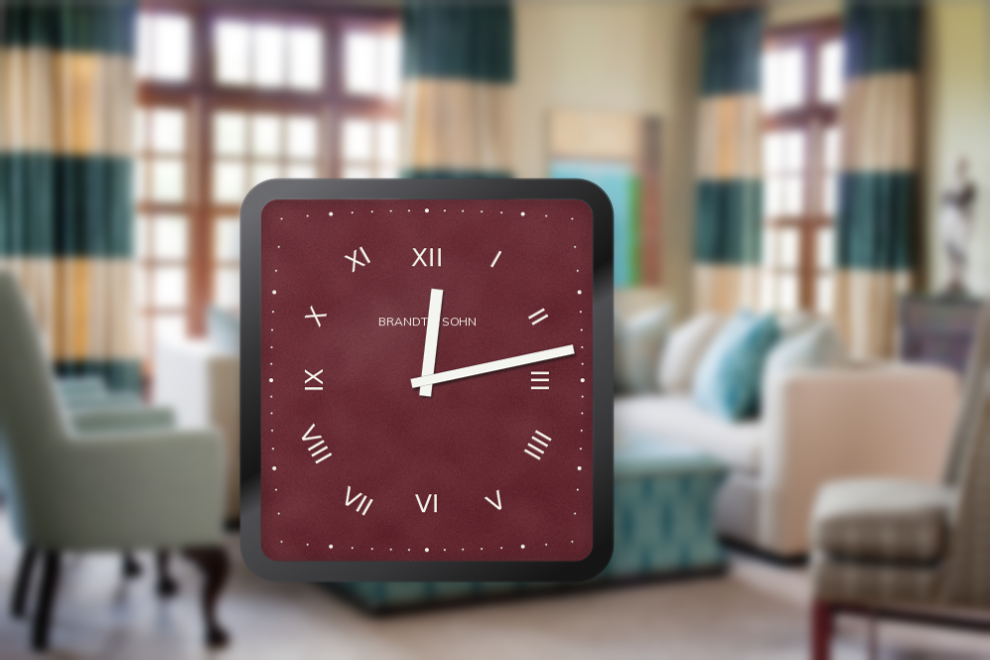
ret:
{"hour": 12, "minute": 13}
